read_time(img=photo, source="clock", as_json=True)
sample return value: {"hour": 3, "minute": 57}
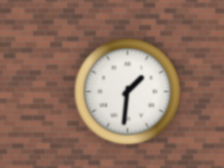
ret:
{"hour": 1, "minute": 31}
